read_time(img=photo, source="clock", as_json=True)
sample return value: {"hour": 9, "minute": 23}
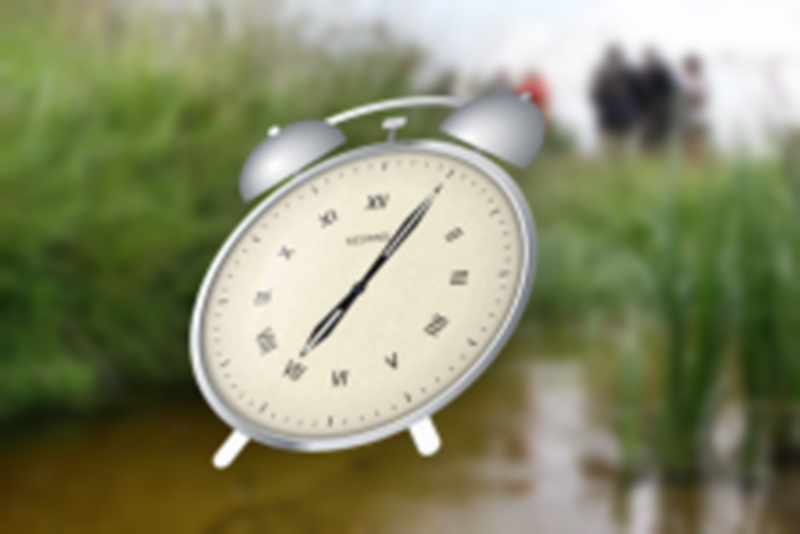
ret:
{"hour": 7, "minute": 5}
